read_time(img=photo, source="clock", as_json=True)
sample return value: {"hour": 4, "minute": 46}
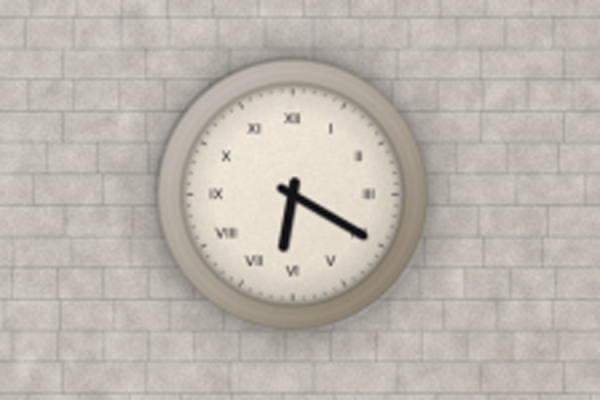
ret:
{"hour": 6, "minute": 20}
